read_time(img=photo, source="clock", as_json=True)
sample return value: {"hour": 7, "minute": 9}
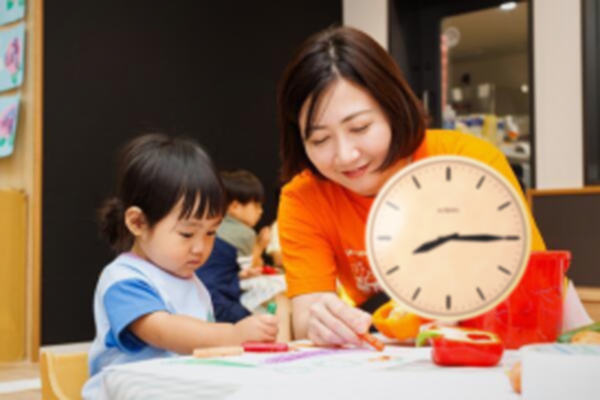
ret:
{"hour": 8, "minute": 15}
